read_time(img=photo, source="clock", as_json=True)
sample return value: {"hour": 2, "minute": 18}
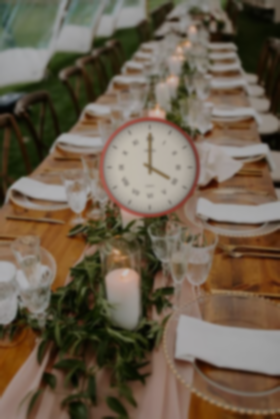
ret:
{"hour": 4, "minute": 0}
